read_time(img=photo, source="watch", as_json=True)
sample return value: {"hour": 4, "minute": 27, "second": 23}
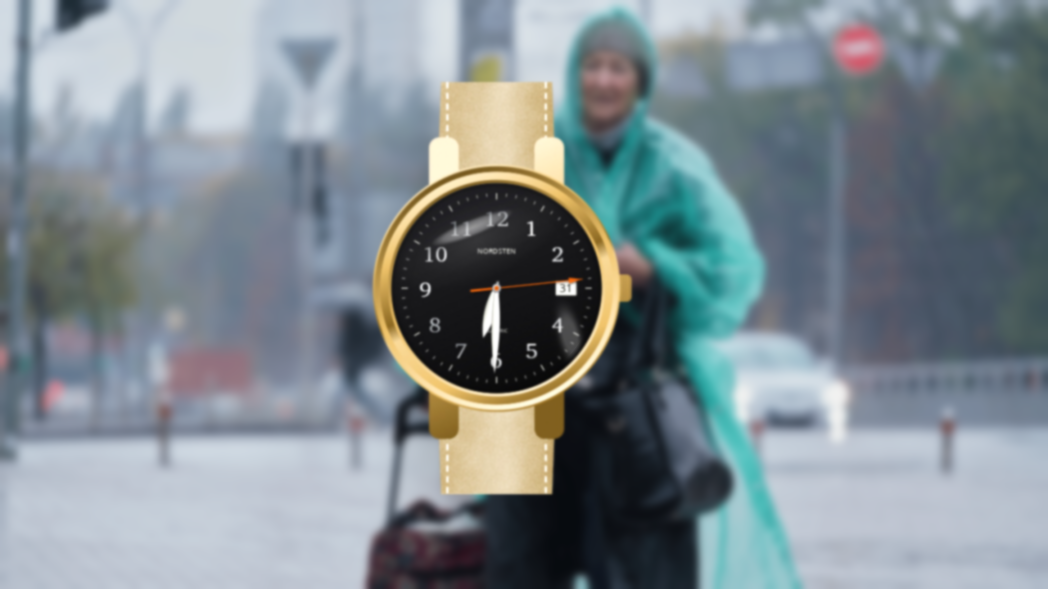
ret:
{"hour": 6, "minute": 30, "second": 14}
